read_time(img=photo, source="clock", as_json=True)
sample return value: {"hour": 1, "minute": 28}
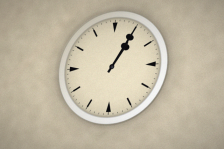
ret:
{"hour": 1, "minute": 5}
